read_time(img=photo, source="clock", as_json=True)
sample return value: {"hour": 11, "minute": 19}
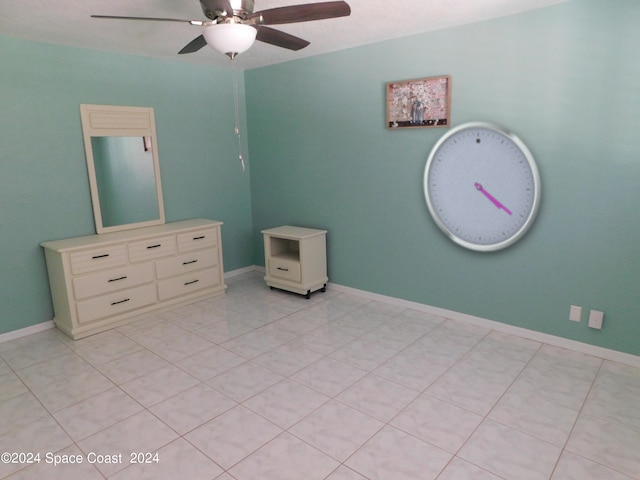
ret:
{"hour": 4, "minute": 21}
